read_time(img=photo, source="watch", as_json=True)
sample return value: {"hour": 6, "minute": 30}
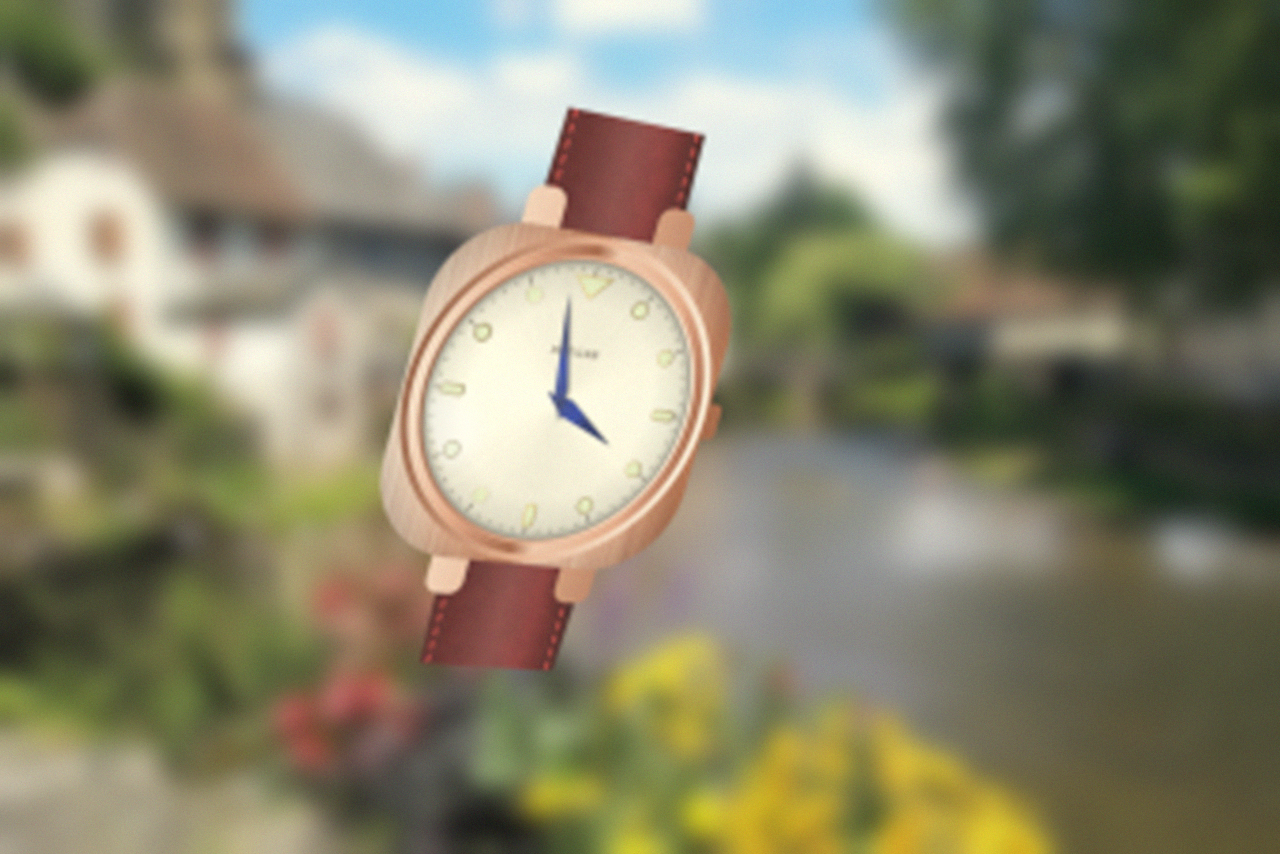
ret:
{"hour": 3, "minute": 58}
